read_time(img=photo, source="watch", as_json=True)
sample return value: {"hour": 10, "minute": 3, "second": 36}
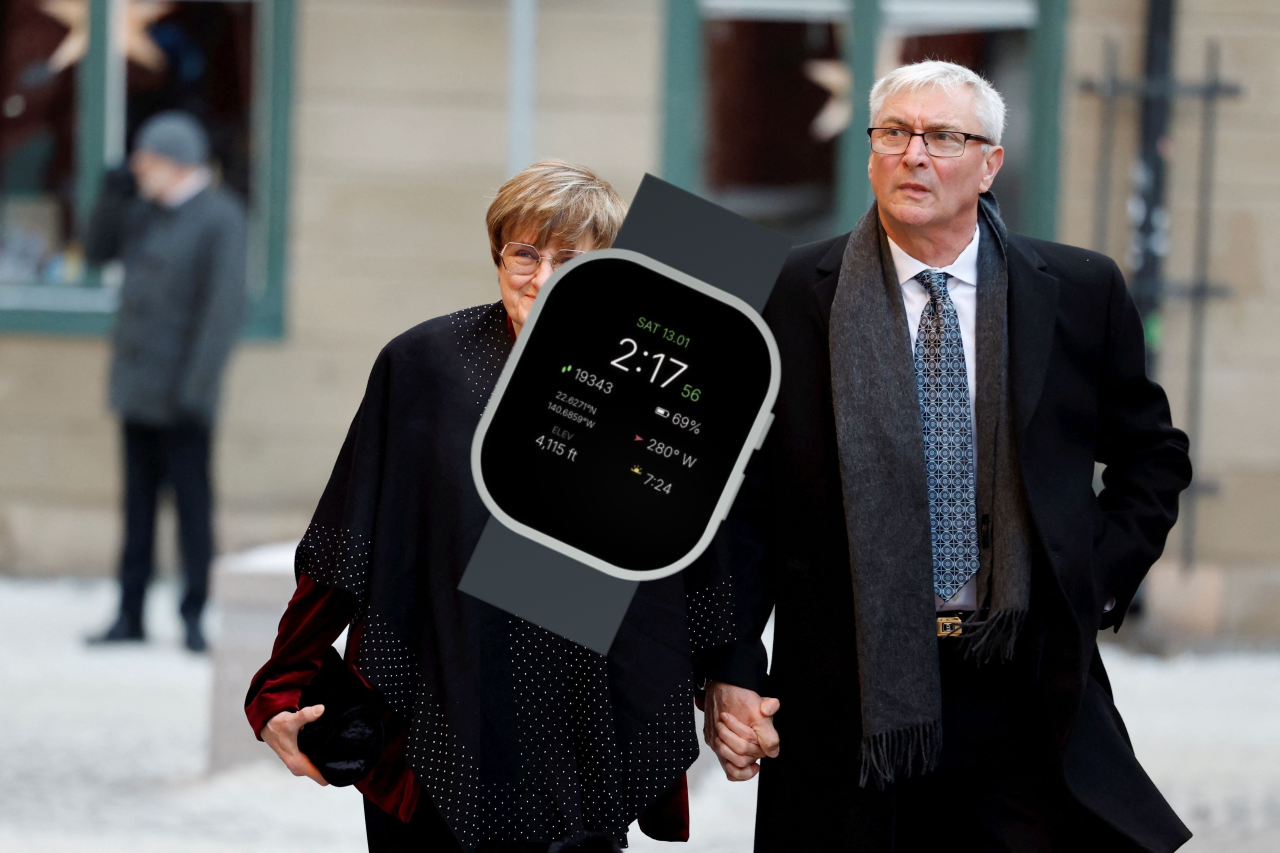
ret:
{"hour": 2, "minute": 17, "second": 56}
